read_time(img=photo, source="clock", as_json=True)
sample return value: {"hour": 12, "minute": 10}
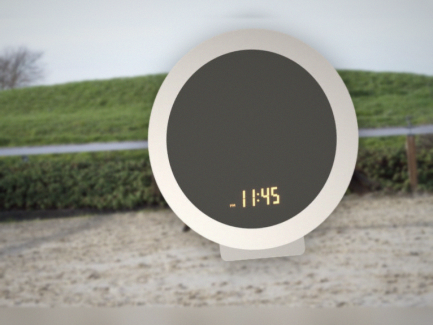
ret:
{"hour": 11, "minute": 45}
